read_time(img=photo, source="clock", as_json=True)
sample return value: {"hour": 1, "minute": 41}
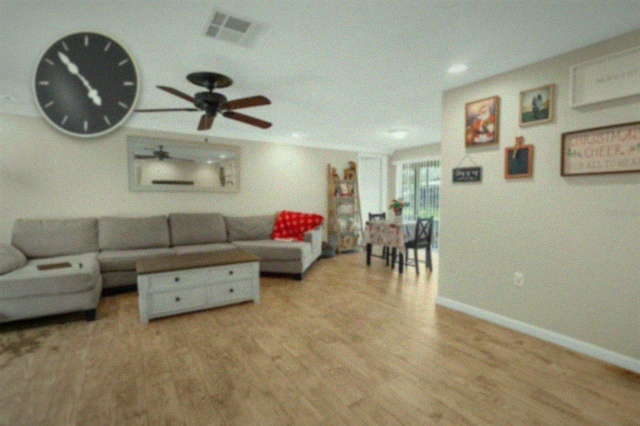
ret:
{"hour": 4, "minute": 53}
